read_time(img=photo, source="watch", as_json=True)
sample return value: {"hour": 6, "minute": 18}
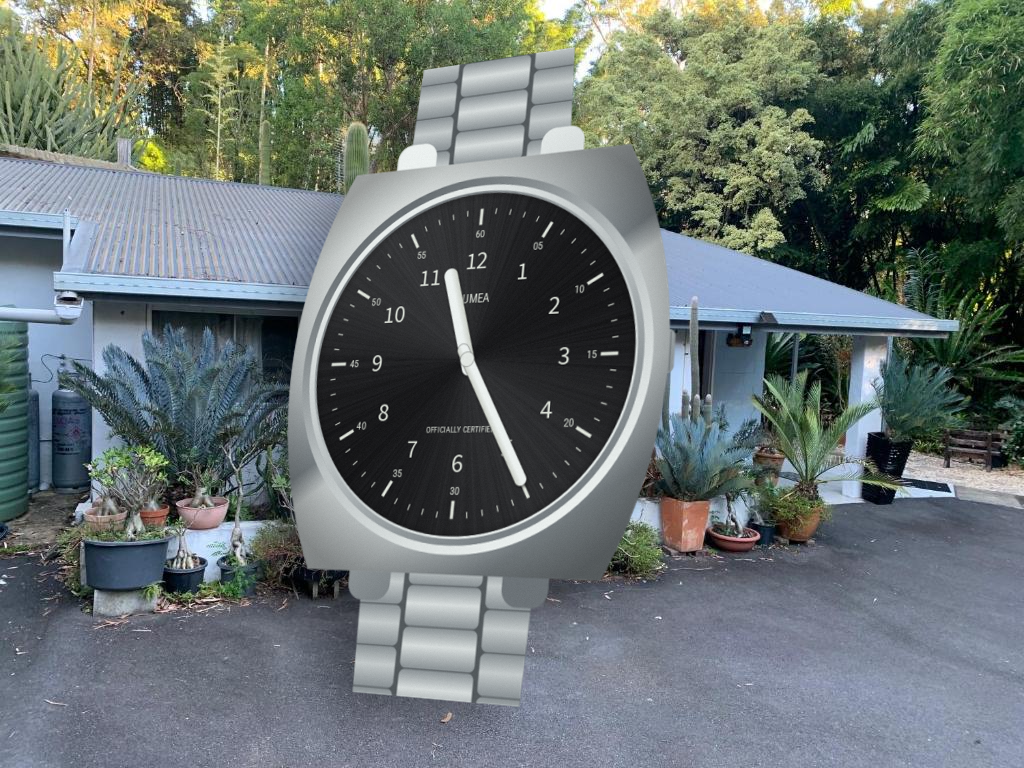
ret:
{"hour": 11, "minute": 25}
